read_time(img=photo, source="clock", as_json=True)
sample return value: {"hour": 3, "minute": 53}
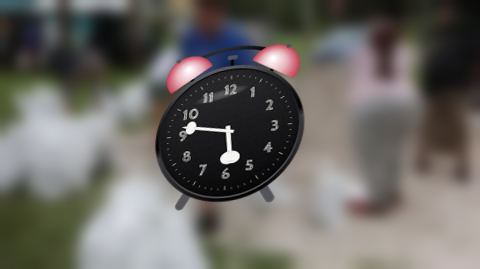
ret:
{"hour": 5, "minute": 47}
